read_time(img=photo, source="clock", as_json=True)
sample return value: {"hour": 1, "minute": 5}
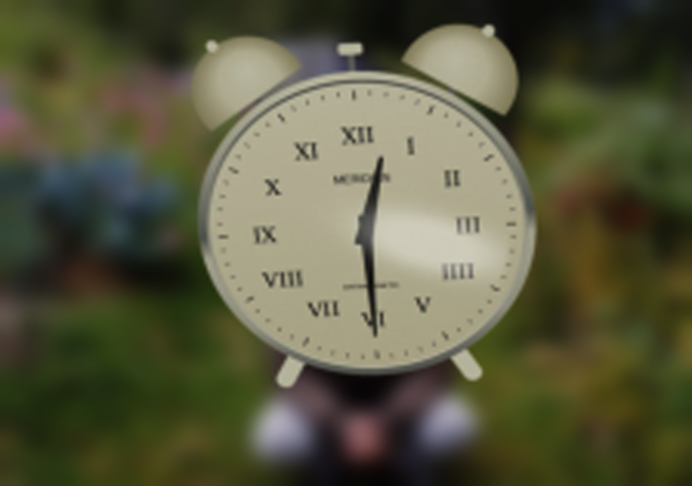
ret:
{"hour": 12, "minute": 30}
